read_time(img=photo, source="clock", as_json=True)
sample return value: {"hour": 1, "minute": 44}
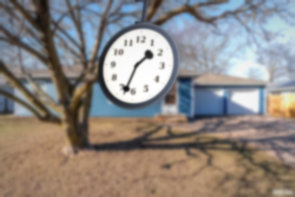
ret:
{"hour": 1, "minute": 33}
